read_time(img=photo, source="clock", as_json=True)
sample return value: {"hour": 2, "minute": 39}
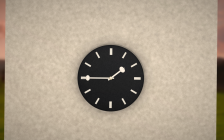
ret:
{"hour": 1, "minute": 45}
